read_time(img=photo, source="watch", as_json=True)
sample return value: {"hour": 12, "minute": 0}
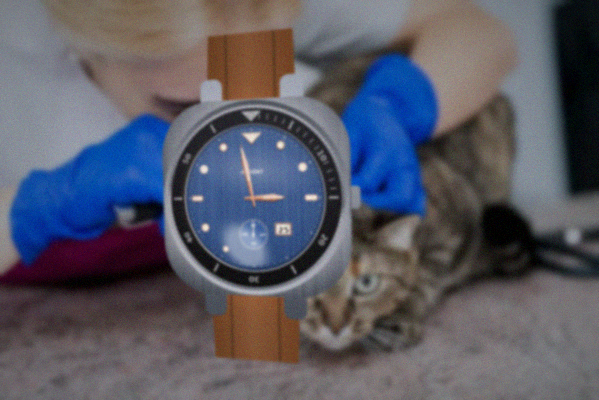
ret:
{"hour": 2, "minute": 58}
